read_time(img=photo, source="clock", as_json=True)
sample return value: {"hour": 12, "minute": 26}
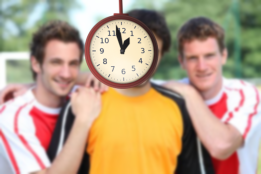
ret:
{"hour": 12, "minute": 58}
